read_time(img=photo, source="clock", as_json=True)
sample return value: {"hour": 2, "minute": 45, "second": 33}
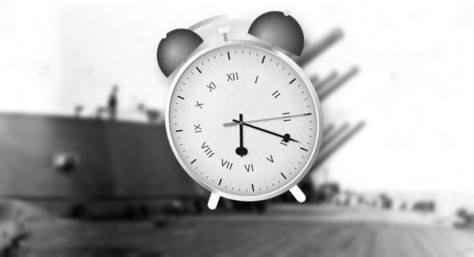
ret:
{"hour": 6, "minute": 19, "second": 15}
